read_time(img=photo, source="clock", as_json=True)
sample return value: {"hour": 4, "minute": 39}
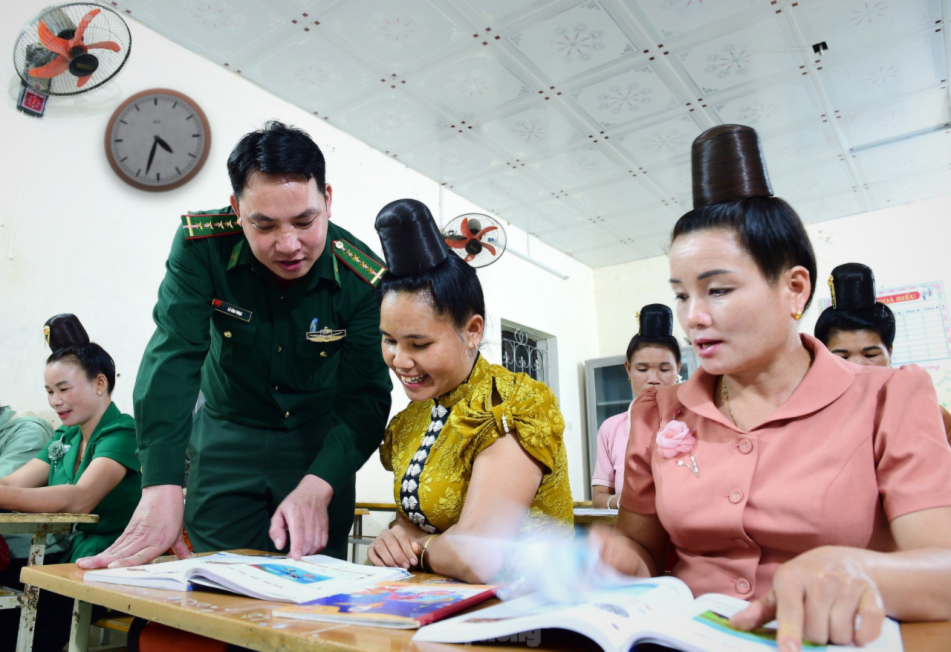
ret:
{"hour": 4, "minute": 33}
